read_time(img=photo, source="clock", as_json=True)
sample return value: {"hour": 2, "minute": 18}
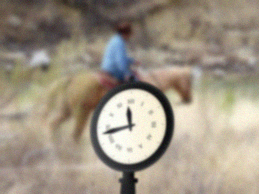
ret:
{"hour": 11, "minute": 43}
